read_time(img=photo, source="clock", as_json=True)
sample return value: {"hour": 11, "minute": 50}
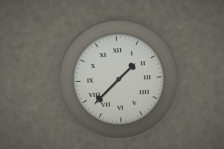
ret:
{"hour": 1, "minute": 38}
